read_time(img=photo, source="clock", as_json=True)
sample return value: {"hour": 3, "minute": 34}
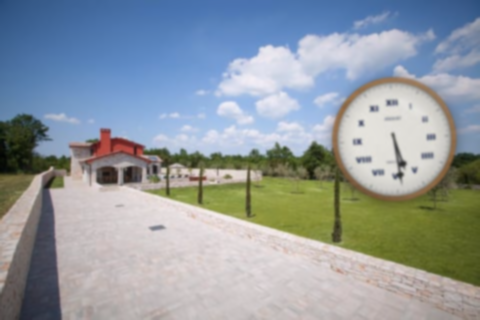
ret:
{"hour": 5, "minute": 29}
